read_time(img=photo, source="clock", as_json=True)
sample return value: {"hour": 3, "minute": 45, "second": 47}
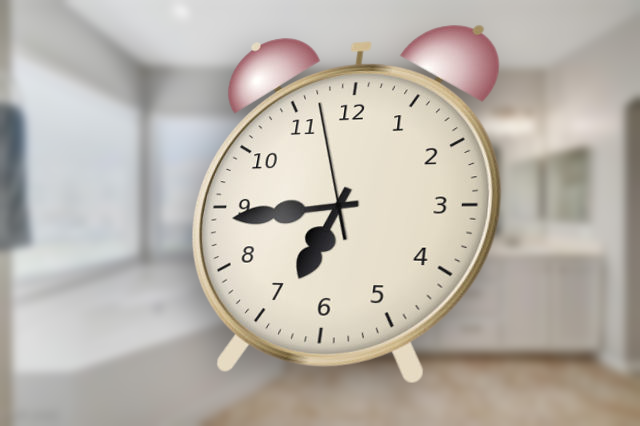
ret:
{"hour": 6, "minute": 43, "second": 57}
